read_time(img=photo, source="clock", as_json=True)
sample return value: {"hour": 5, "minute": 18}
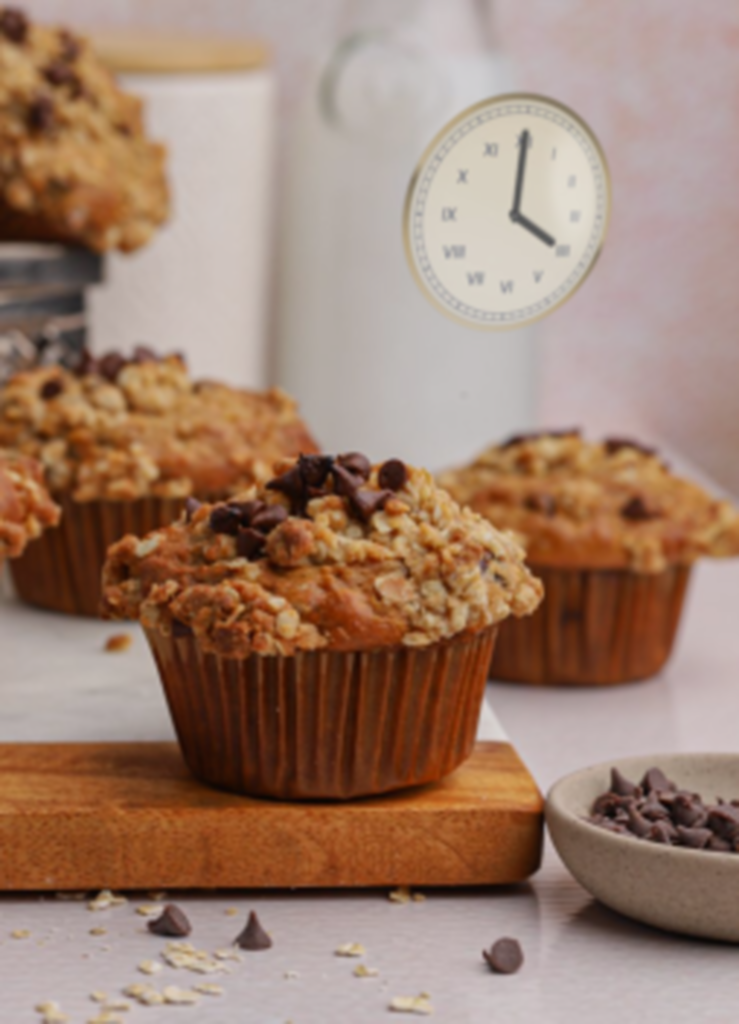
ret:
{"hour": 4, "minute": 0}
